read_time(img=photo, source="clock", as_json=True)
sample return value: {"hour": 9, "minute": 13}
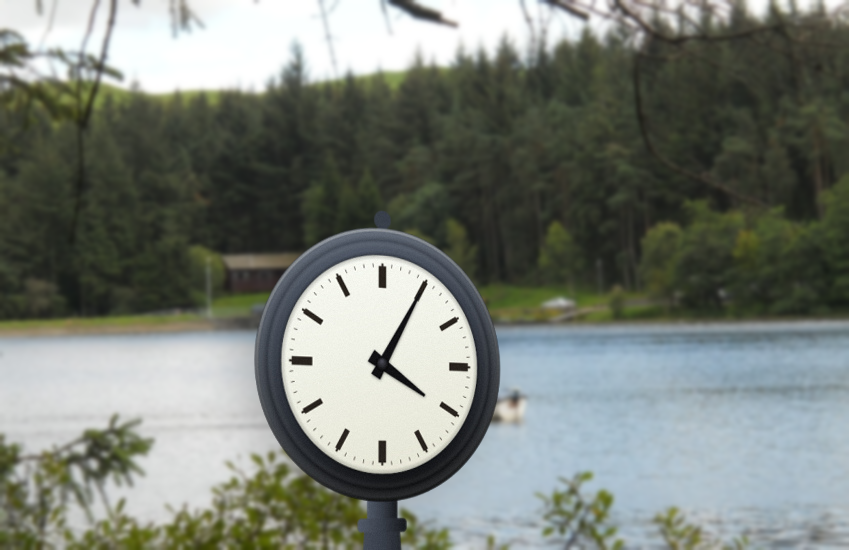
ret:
{"hour": 4, "minute": 5}
